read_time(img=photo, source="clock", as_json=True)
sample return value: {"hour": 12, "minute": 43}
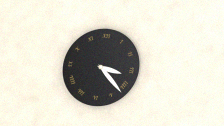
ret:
{"hour": 3, "minute": 22}
